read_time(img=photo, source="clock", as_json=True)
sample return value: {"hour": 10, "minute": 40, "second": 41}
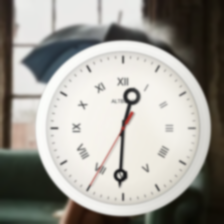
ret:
{"hour": 12, "minute": 30, "second": 35}
